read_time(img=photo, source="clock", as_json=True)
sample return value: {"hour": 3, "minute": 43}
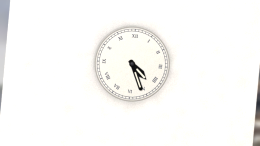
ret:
{"hour": 4, "minute": 26}
